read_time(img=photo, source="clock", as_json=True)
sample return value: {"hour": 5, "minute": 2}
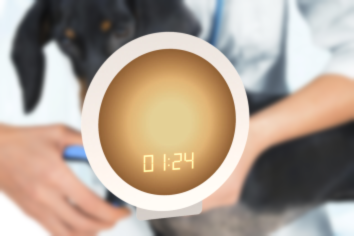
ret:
{"hour": 1, "minute": 24}
